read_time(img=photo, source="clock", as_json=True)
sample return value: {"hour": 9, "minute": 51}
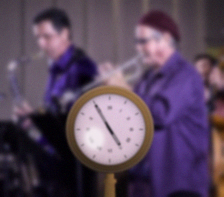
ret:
{"hour": 4, "minute": 55}
